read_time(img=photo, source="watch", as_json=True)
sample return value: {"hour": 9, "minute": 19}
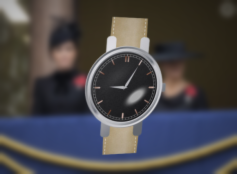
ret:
{"hour": 9, "minute": 5}
